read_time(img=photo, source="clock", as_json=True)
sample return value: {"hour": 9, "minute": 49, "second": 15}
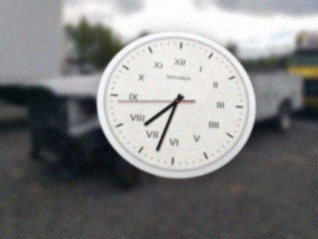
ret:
{"hour": 7, "minute": 32, "second": 44}
